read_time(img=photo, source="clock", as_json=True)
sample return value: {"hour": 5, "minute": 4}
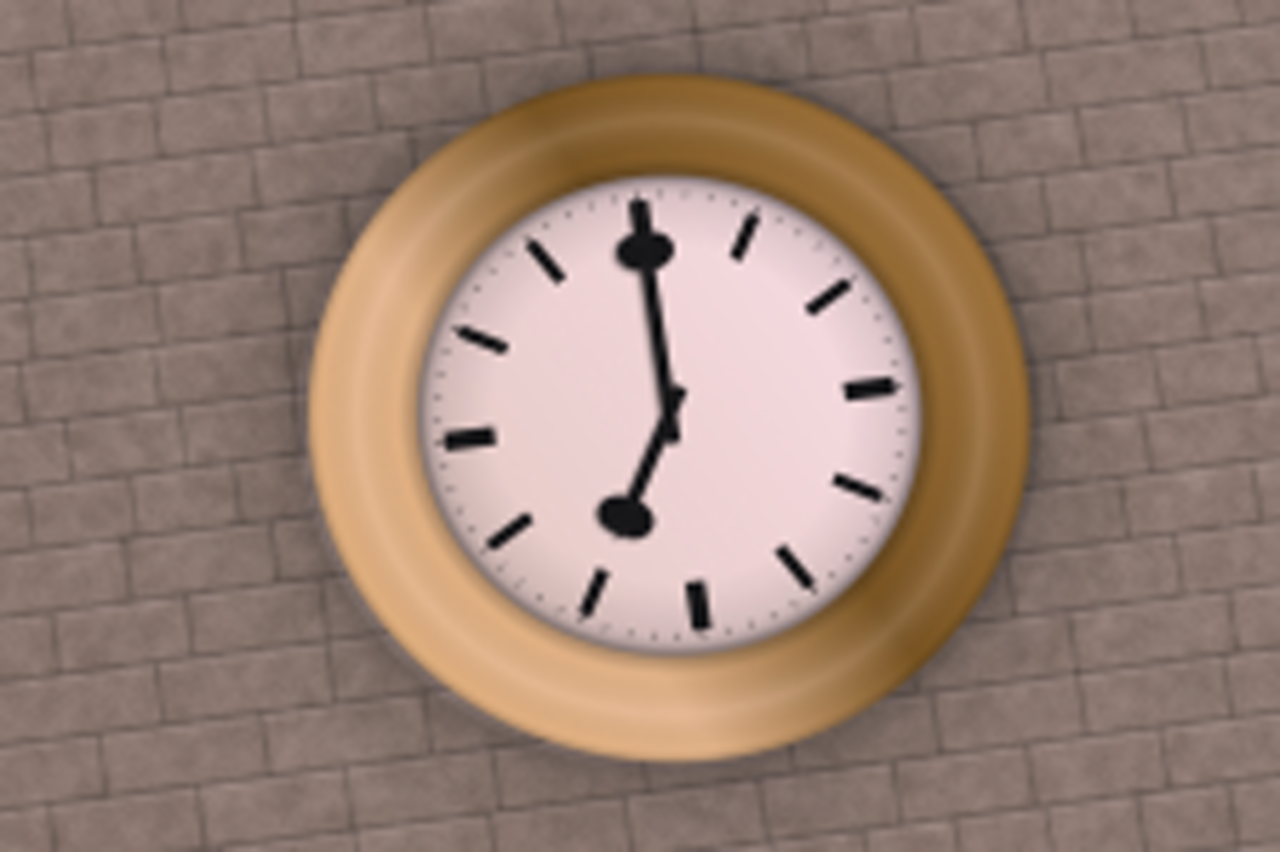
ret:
{"hour": 7, "minute": 0}
